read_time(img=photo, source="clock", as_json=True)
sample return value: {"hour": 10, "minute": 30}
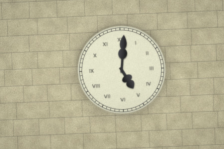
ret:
{"hour": 5, "minute": 1}
